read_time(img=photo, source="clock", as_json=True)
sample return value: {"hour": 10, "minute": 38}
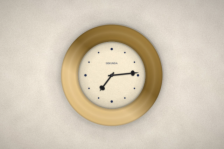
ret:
{"hour": 7, "minute": 14}
